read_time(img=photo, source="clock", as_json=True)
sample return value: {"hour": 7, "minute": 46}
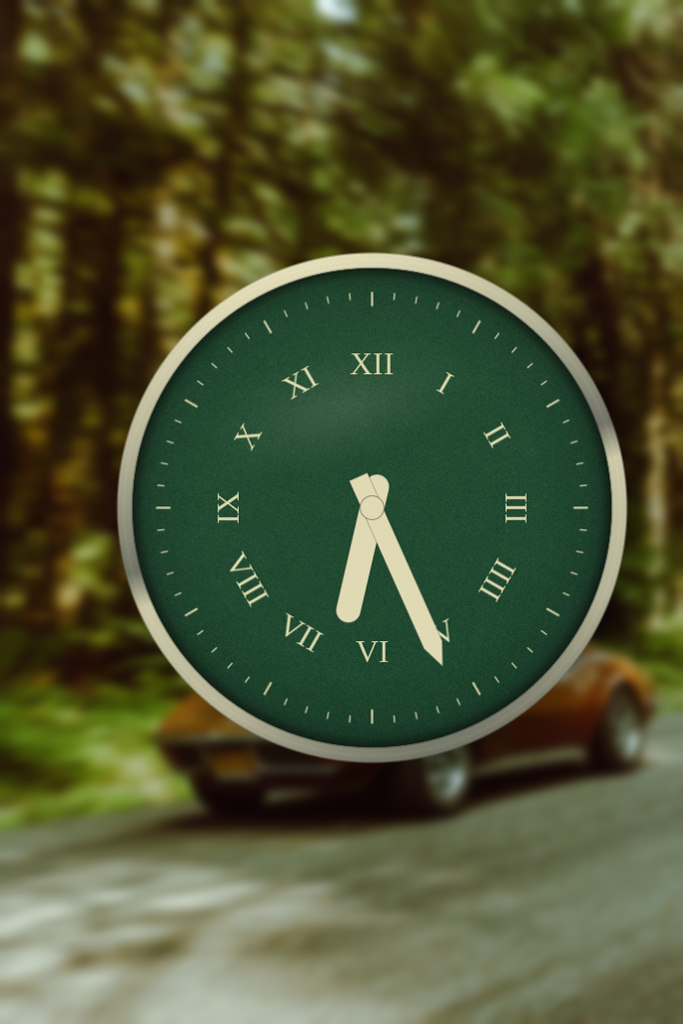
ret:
{"hour": 6, "minute": 26}
